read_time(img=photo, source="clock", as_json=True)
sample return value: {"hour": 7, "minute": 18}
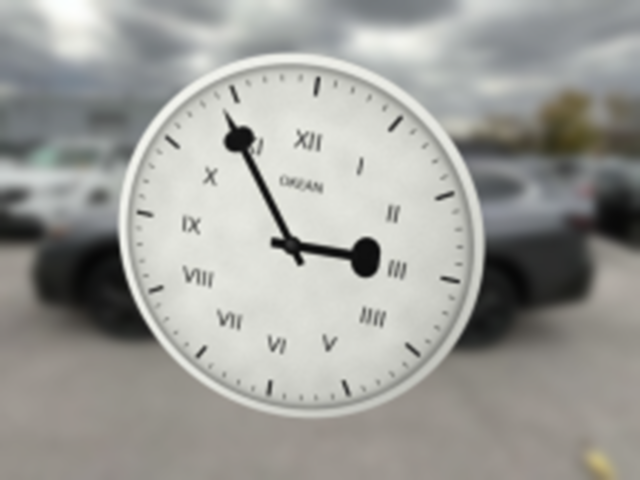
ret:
{"hour": 2, "minute": 54}
